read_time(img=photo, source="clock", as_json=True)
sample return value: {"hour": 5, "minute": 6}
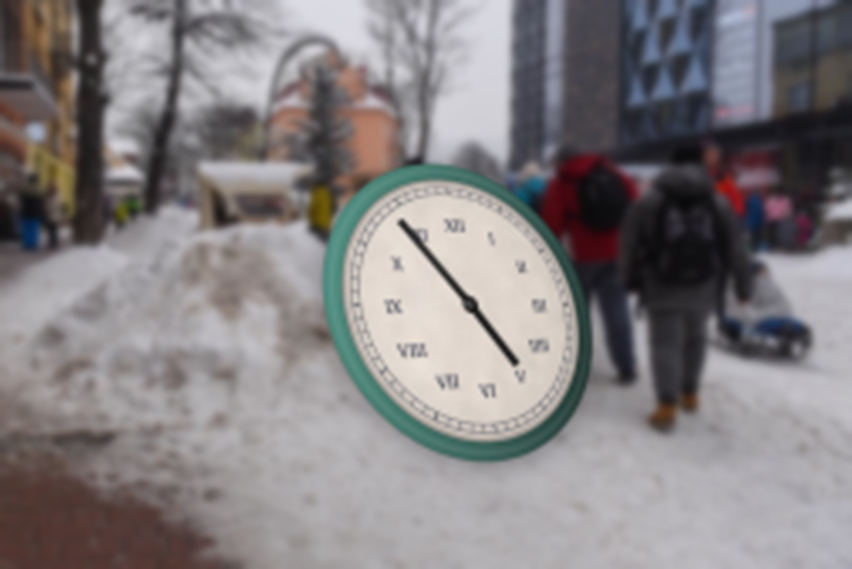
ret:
{"hour": 4, "minute": 54}
